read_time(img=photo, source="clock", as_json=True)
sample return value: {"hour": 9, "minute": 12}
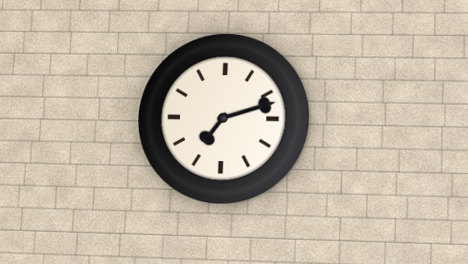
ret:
{"hour": 7, "minute": 12}
